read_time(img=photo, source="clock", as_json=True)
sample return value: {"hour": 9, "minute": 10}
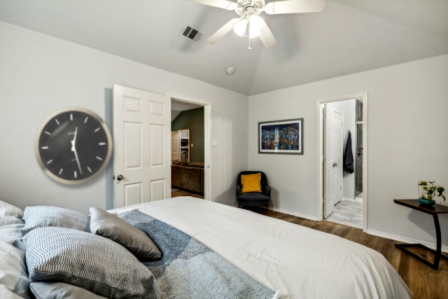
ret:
{"hour": 12, "minute": 28}
